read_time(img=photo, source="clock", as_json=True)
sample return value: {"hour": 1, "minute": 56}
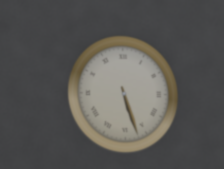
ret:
{"hour": 5, "minute": 27}
